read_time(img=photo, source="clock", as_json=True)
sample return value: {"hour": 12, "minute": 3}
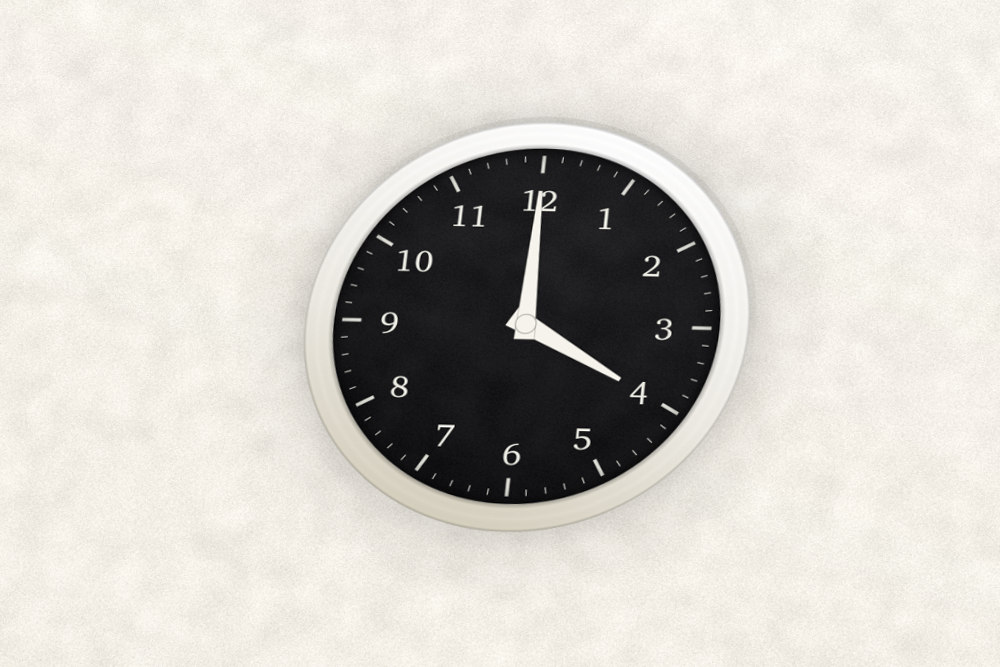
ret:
{"hour": 4, "minute": 0}
